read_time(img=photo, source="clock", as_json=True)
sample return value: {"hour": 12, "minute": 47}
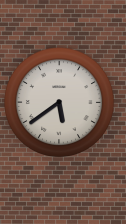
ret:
{"hour": 5, "minute": 39}
